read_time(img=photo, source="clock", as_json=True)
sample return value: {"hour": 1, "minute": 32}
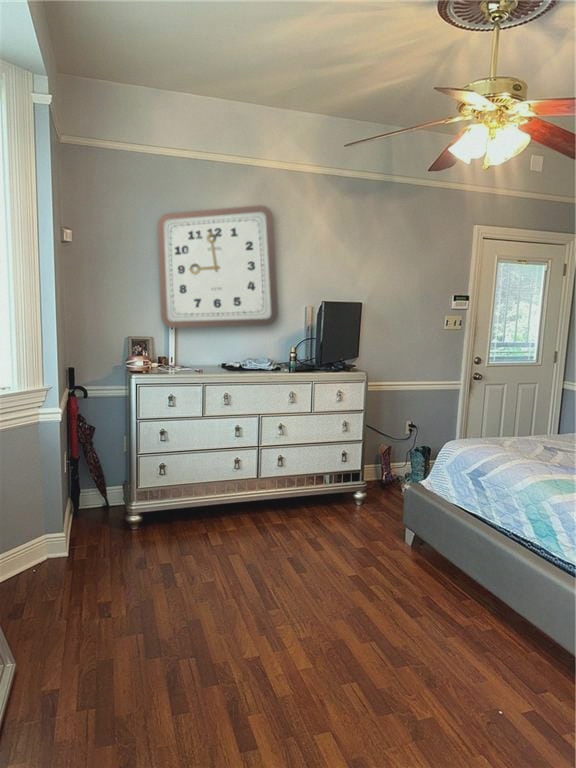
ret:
{"hour": 8, "minute": 59}
